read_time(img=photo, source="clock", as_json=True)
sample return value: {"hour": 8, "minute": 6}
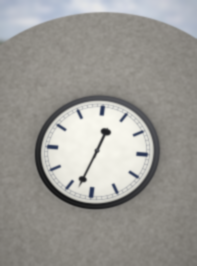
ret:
{"hour": 12, "minute": 33}
